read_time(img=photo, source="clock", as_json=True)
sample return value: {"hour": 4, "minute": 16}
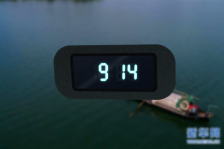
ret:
{"hour": 9, "minute": 14}
